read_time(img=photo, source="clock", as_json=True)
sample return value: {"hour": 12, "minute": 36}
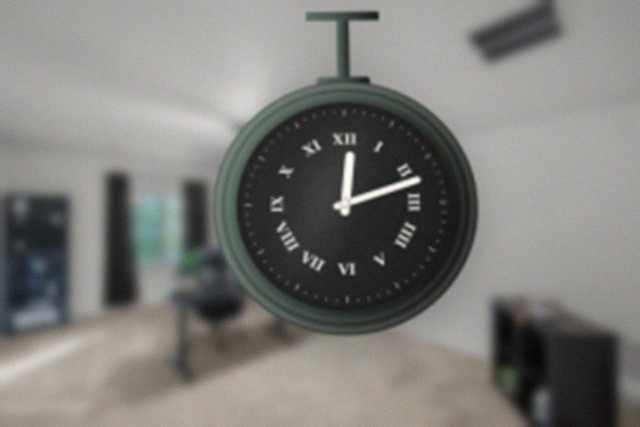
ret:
{"hour": 12, "minute": 12}
